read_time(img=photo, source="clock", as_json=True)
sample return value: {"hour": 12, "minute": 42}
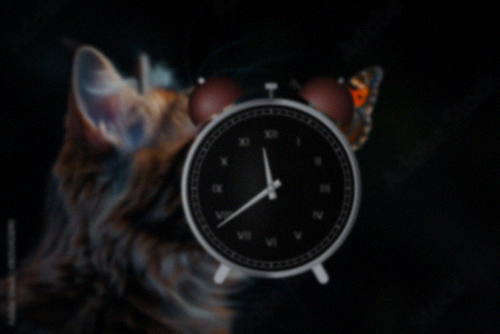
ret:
{"hour": 11, "minute": 39}
